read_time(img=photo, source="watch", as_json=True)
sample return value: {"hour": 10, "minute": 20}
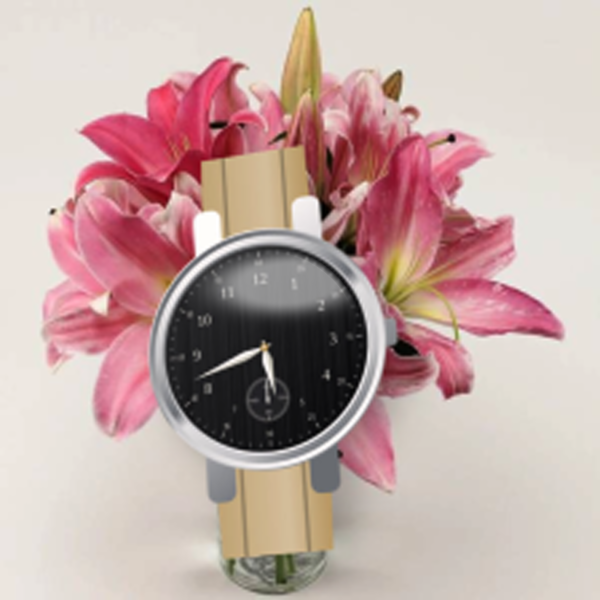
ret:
{"hour": 5, "minute": 42}
